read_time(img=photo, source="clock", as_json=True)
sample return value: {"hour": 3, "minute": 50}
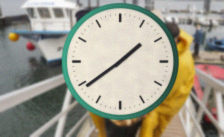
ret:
{"hour": 1, "minute": 39}
